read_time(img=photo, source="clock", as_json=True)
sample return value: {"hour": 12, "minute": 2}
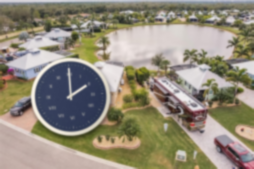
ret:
{"hour": 2, "minute": 0}
